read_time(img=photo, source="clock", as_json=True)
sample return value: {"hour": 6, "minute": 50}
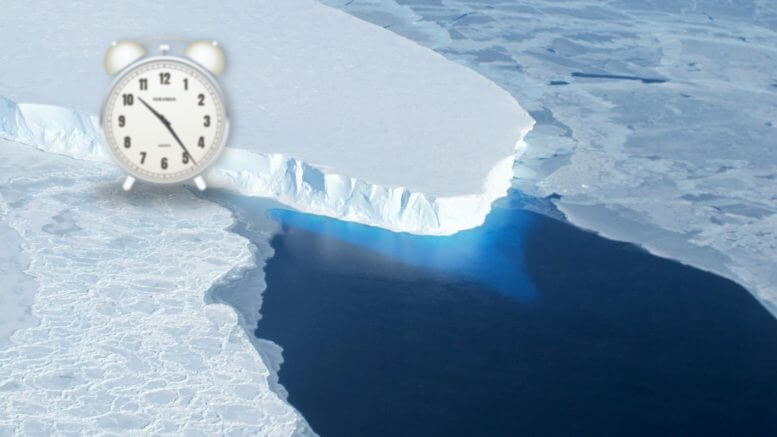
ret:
{"hour": 10, "minute": 24}
